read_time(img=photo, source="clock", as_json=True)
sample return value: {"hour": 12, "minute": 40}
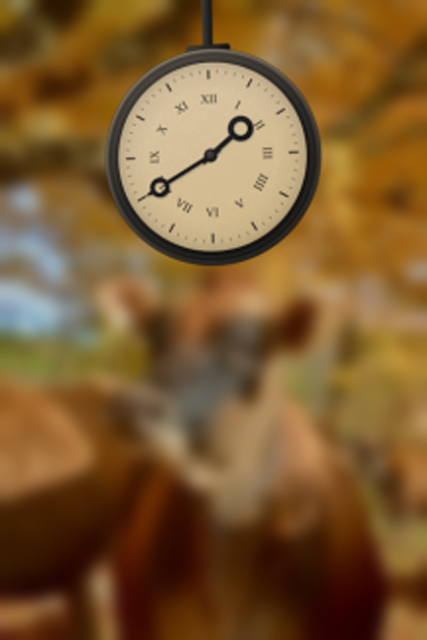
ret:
{"hour": 1, "minute": 40}
